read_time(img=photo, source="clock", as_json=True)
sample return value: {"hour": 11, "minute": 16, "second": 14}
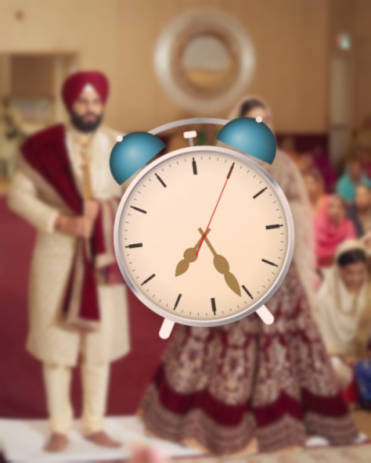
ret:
{"hour": 7, "minute": 26, "second": 5}
